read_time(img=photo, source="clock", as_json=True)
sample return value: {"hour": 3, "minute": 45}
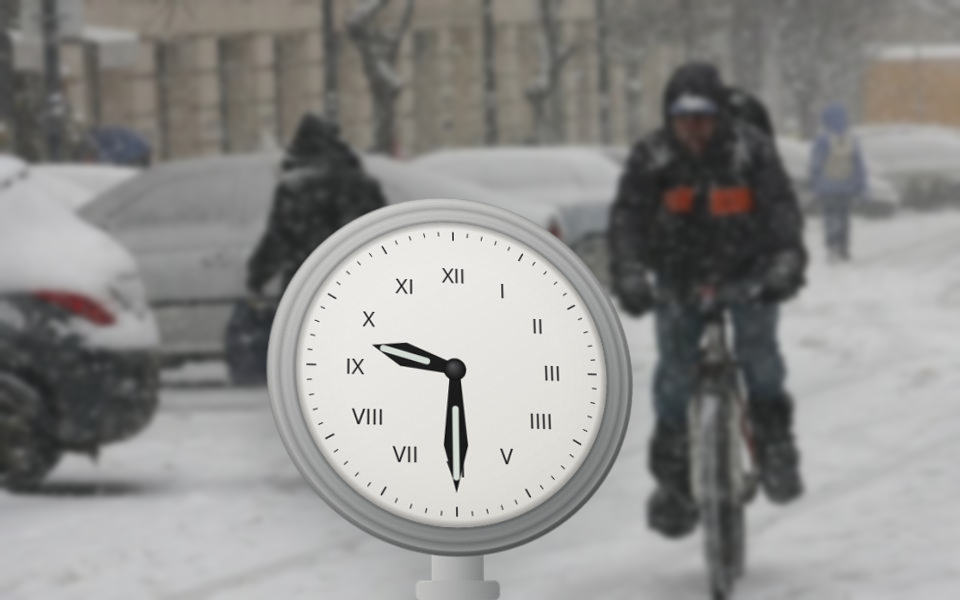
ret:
{"hour": 9, "minute": 30}
